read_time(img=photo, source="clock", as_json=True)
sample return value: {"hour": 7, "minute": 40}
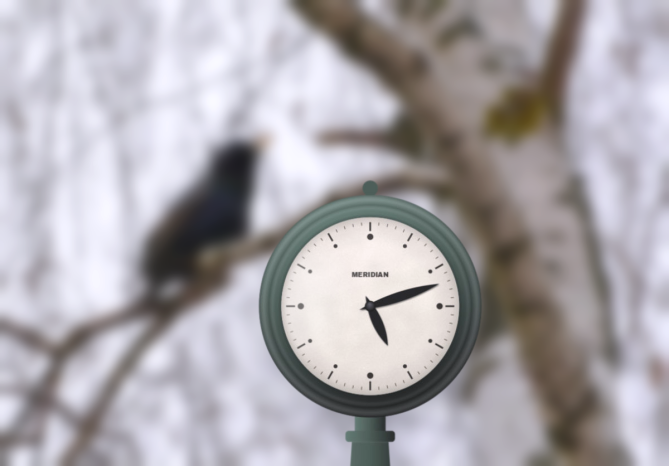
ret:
{"hour": 5, "minute": 12}
